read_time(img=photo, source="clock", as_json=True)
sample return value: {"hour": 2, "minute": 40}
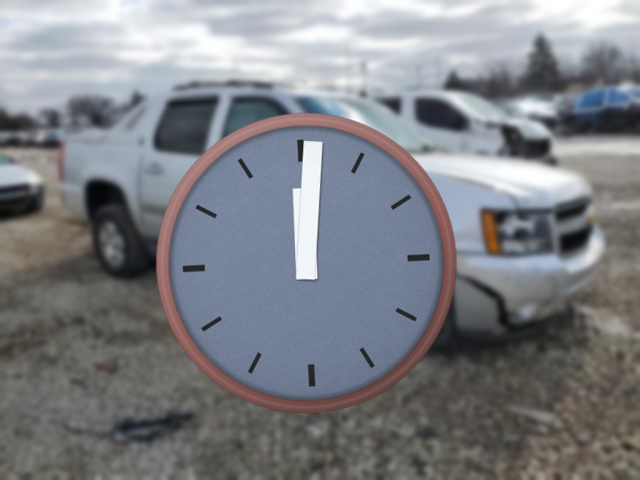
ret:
{"hour": 12, "minute": 1}
